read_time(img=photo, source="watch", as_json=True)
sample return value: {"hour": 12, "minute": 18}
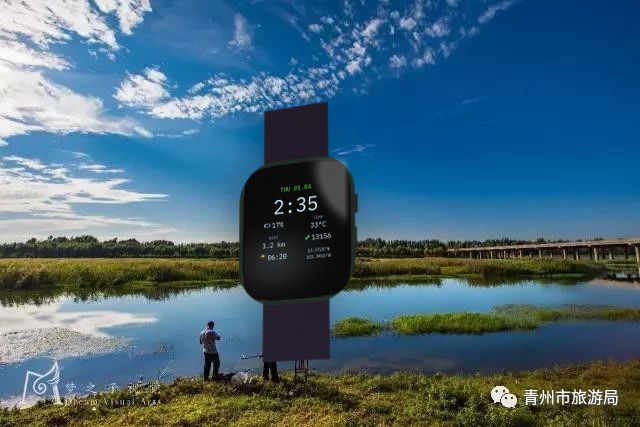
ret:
{"hour": 2, "minute": 35}
